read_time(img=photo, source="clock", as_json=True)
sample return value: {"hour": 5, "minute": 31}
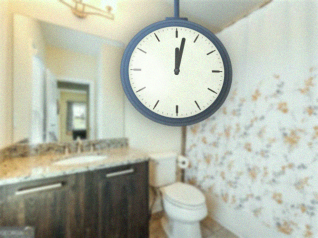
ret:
{"hour": 12, "minute": 2}
